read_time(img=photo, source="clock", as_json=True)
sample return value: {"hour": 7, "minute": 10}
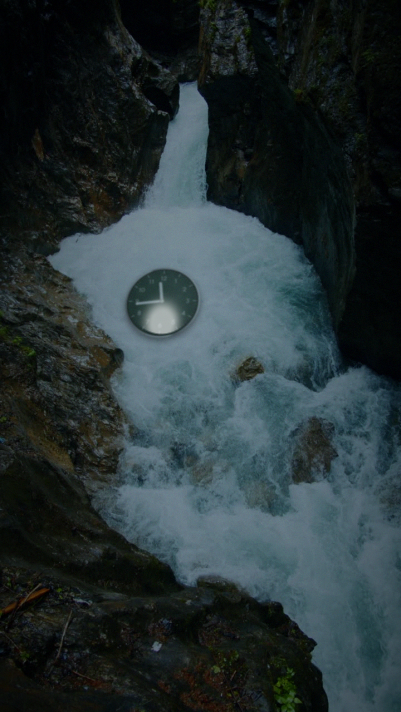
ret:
{"hour": 11, "minute": 44}
